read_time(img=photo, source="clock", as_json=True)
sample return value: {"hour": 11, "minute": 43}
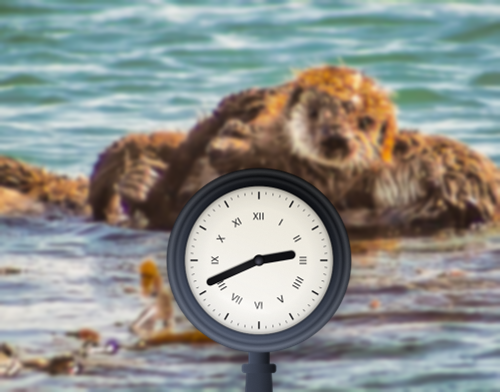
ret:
{"hour": 2, "minute": 41}
